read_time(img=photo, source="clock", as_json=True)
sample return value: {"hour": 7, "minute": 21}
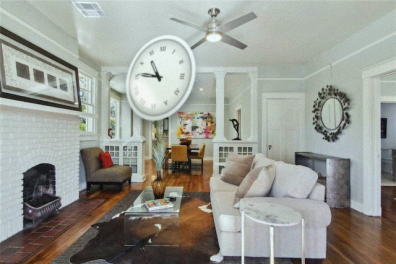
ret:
{"hour": 10, "minute": 46}
